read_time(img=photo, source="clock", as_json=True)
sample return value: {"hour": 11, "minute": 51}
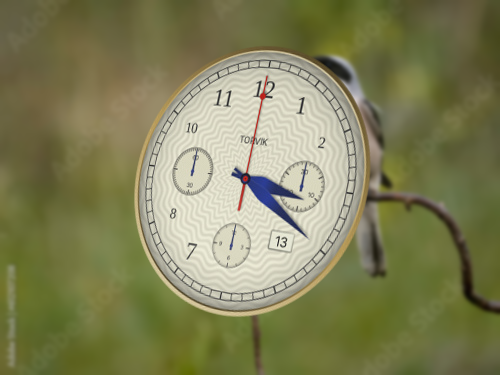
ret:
{"hour": 3, "minute": 20}
